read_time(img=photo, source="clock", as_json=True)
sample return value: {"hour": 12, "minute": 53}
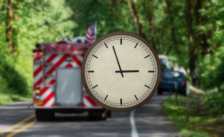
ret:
{"hour": 2, "minute": 57}
